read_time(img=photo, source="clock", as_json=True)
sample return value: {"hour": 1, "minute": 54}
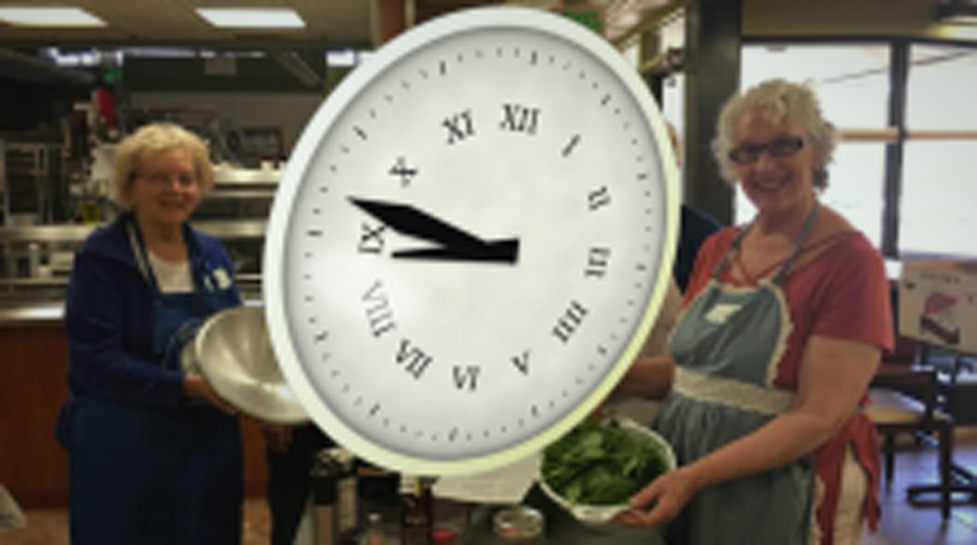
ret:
{"hour": 8, "minute": 47}
